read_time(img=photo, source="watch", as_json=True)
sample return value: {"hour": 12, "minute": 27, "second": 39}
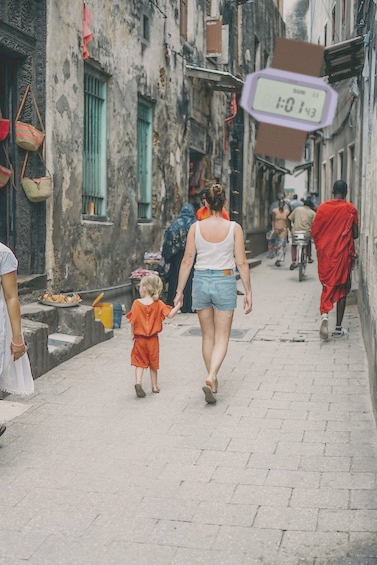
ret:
{"hour": 1, "minute": 1, "second": 43}
